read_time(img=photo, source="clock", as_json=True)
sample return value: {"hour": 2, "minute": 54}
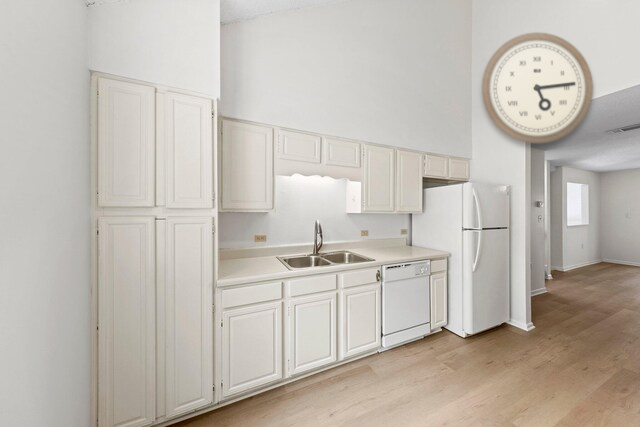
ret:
{"hour": 5, "minute": 14}
